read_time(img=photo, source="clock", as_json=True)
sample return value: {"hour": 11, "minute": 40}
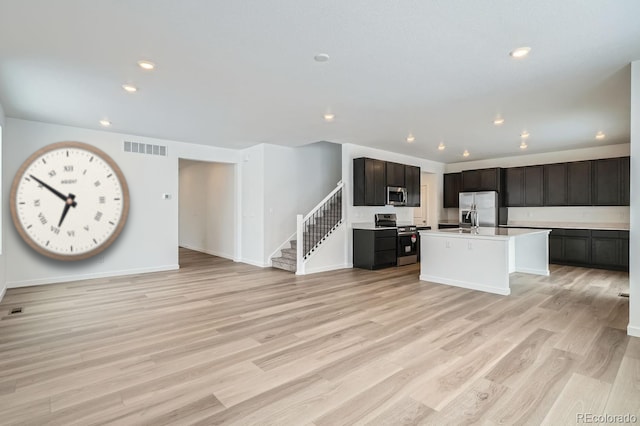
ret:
{"hour": 6, "minute": 51}
